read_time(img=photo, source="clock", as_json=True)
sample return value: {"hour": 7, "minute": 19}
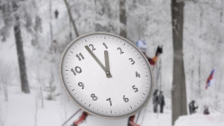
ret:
{"hour": 12, "minute": 59}
